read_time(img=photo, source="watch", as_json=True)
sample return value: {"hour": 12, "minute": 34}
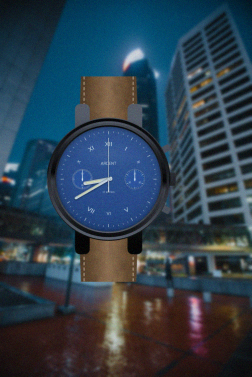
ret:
{"hour": 8, "minute": 40}
